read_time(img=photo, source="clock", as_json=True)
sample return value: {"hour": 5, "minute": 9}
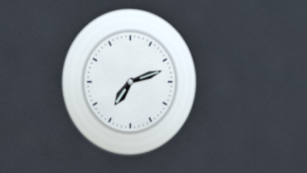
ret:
{"hour": 7, "minute": 12}
